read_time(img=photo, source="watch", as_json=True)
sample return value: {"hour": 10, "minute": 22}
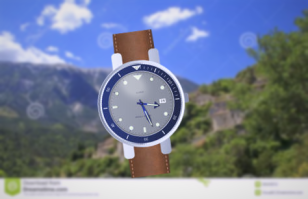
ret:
{"hour": 3, "minute": 27}
